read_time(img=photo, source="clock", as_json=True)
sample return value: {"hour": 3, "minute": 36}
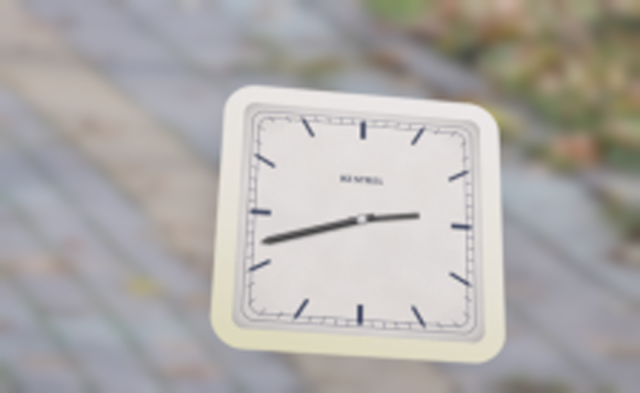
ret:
{"hour": 2, "minute": 42}
